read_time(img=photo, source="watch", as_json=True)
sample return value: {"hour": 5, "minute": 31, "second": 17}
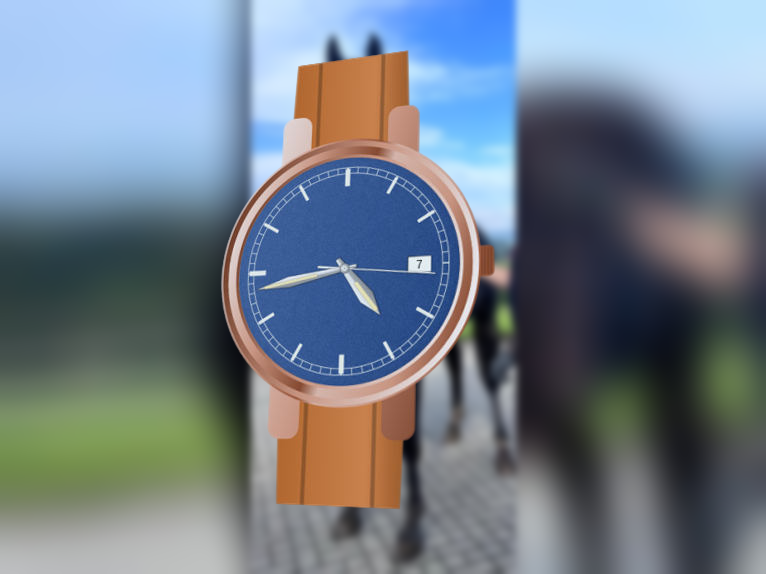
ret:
{"hour": 4, "minute": 43, "second": 16}
